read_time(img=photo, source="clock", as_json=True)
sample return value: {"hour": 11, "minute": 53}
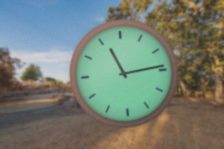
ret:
{"hour": 11, "minute": 14}
